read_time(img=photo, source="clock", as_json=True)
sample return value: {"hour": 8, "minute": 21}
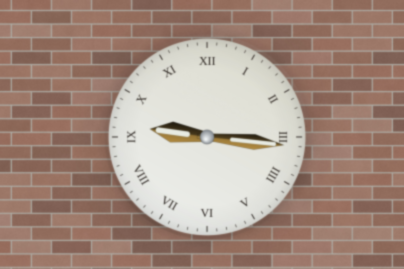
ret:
{"hour": 9, "minute": 16}
